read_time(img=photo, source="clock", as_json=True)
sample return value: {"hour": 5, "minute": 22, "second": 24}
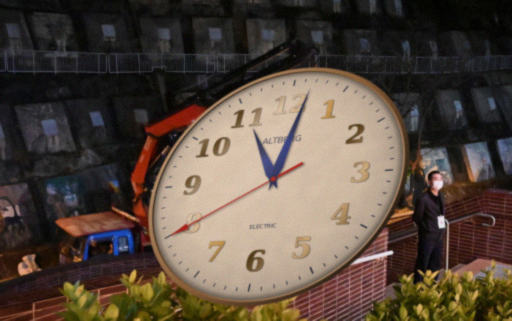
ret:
{"hour": 11, "minute": 1, "second": 40}
